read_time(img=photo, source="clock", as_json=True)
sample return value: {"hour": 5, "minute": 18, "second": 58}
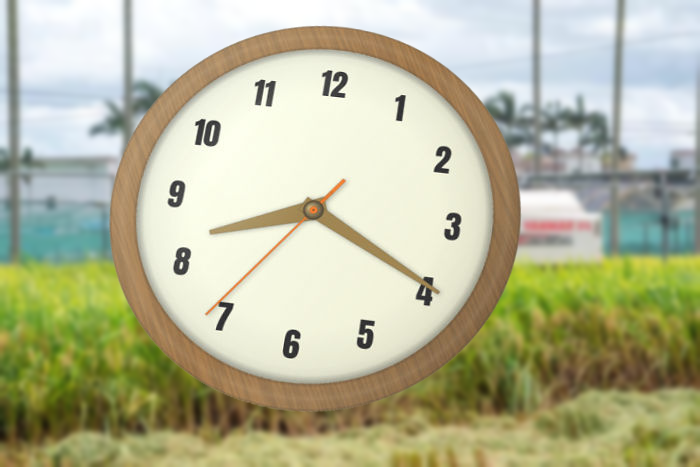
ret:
{"hour": 8, "minute": 19, "second": 36}
